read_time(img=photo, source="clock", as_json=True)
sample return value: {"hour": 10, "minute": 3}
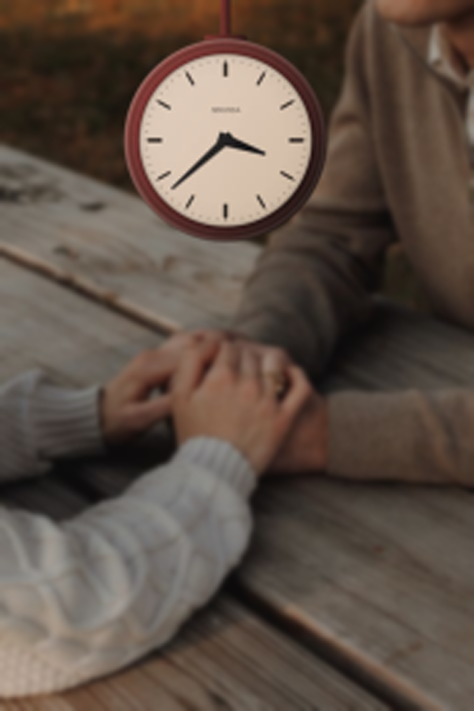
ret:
{"hour": 3, "minute": 38}
